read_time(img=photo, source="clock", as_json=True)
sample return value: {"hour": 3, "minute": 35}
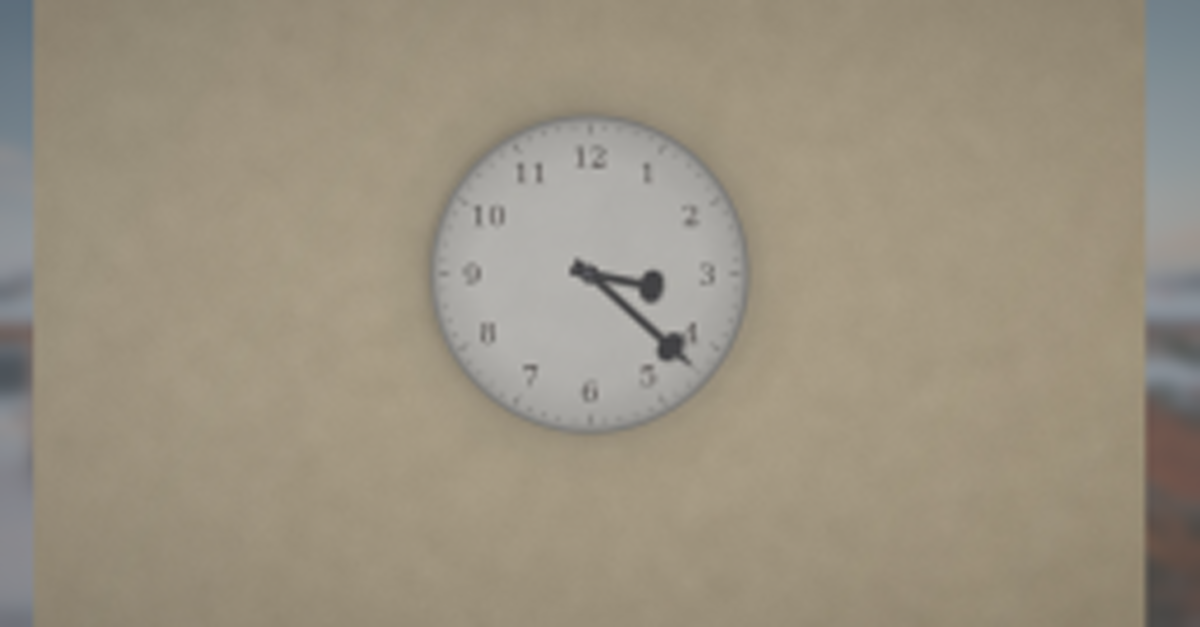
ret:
{"hour": 3, "minute": 22}
